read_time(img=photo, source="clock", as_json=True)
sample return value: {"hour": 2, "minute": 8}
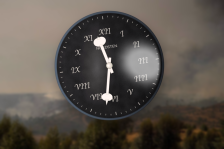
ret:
{"hour": 11, "minute": 32}
